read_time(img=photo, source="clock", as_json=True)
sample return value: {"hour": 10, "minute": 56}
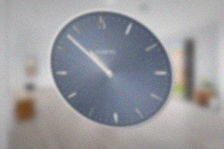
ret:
{"hour": 10, "minute": 53}
